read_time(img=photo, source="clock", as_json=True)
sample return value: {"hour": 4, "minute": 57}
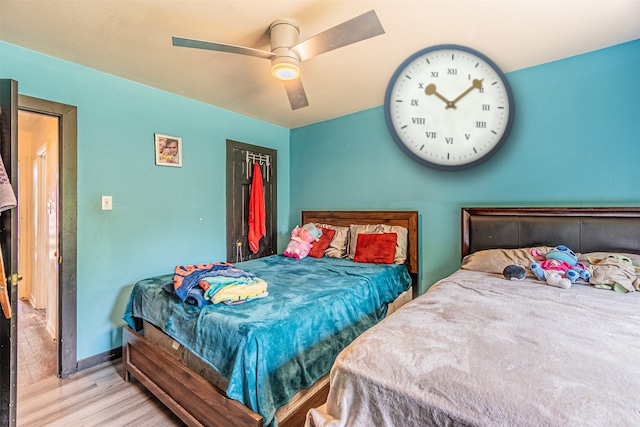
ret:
{"hour": 10, "minute": 8}
